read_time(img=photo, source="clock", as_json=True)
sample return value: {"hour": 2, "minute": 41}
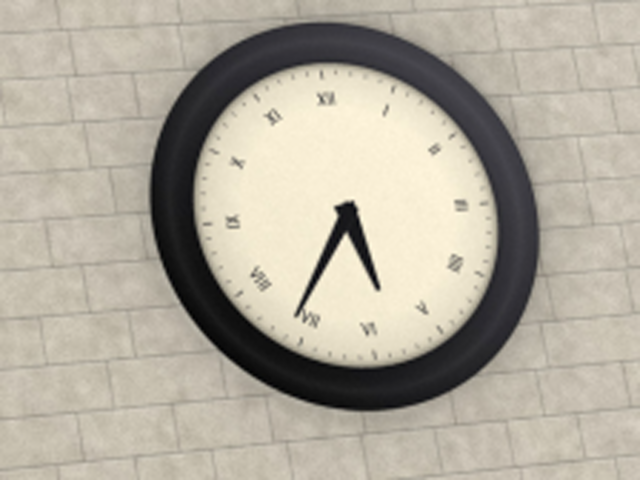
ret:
{"hour": 5, "minute": 36}
